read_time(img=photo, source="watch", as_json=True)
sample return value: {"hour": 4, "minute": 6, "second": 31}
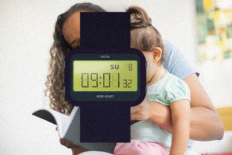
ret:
{"hour": 9, "minute": 1, "second": 32}
